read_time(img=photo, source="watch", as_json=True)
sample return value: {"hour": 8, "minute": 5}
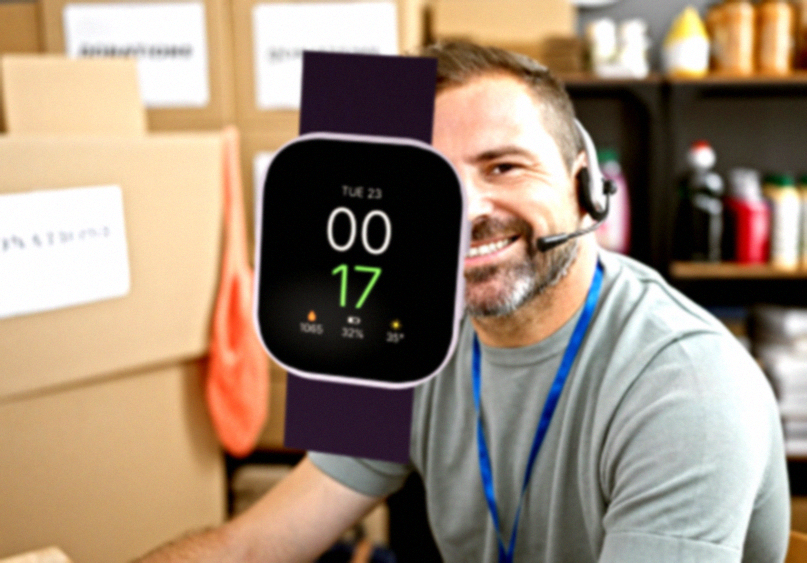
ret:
{"hour": 0, "minute": 17}
